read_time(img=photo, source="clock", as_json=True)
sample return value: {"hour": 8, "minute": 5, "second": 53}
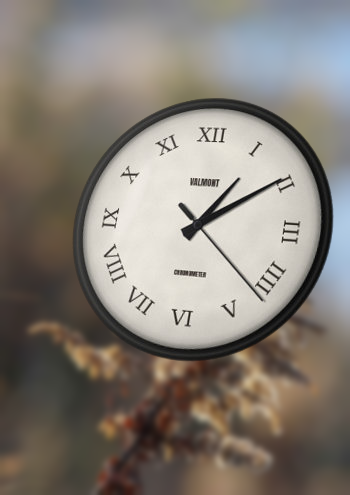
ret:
{"hour": 1, "minute": 9, "second": 22}
